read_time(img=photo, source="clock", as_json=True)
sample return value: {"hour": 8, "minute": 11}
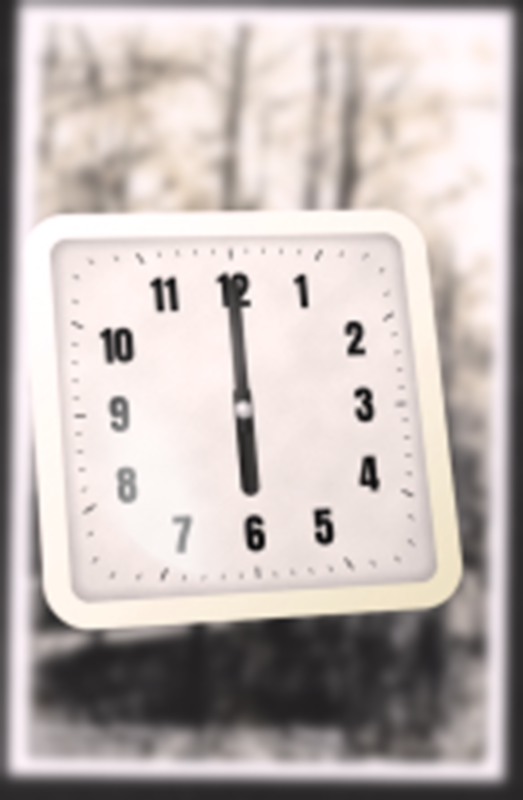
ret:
{"hour": 6, "minute": 0}
